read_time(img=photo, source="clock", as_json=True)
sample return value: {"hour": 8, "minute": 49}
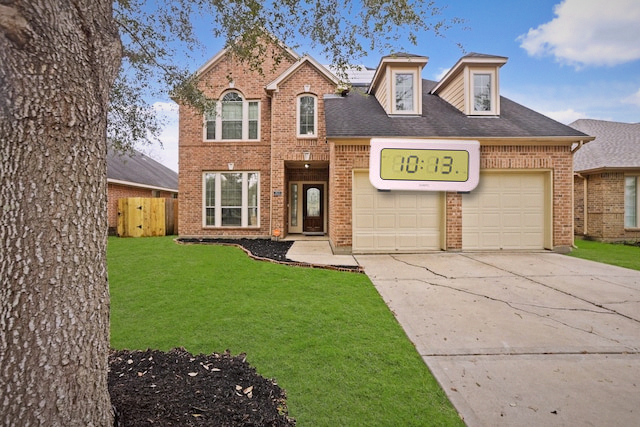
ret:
{"hour": 10, "minute": 13}
